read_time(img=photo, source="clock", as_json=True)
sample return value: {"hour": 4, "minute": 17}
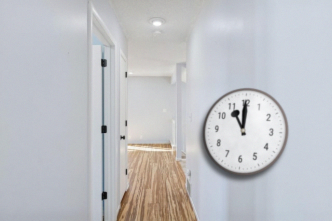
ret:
{"hour": 11, "minute": 0}
